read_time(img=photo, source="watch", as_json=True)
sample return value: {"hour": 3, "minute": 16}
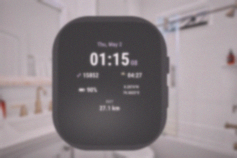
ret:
{"hour": 1, "minute": 15}
